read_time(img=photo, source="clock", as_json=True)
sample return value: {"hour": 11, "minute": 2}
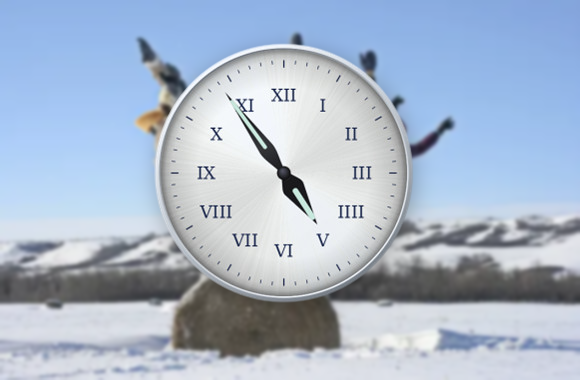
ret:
{"hour": 4, "minute": 54}
